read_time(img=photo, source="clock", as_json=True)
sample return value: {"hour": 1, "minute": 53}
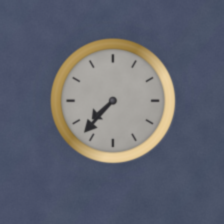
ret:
{"hour": 7, "minute": 37}
